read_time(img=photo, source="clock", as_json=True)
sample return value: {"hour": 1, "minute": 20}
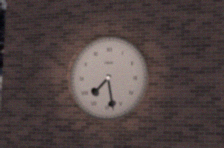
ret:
{"hour": 7, "minute": 28}
